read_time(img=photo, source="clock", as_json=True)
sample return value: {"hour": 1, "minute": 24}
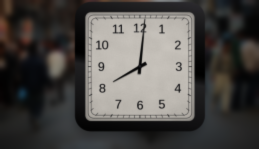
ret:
{"hour": 8, "minute": 1}
